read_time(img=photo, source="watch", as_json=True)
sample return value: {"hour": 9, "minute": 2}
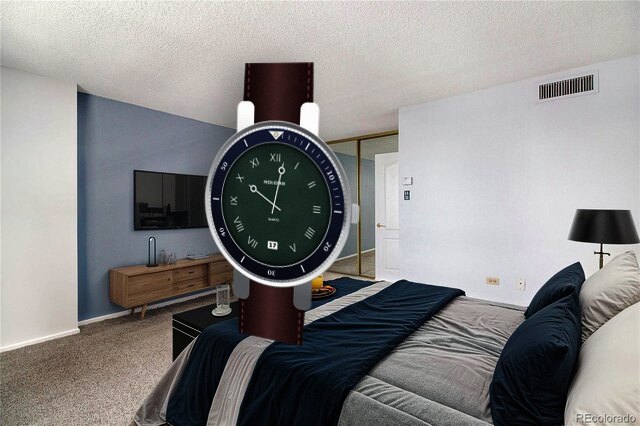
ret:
{"hour": 10, "minute": 2}
